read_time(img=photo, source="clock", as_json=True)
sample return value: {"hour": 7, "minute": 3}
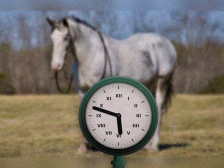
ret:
{"hour": 5, "minute": 48}
